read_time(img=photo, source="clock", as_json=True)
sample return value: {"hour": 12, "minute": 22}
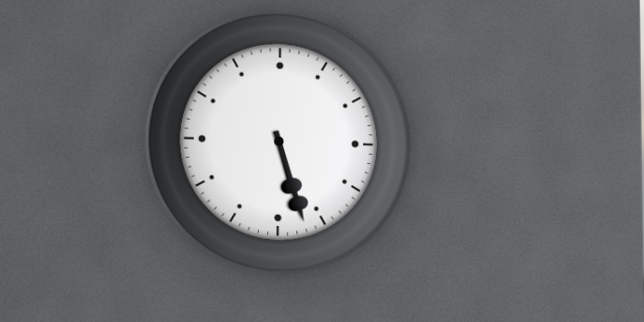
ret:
{"hour": 5, "minute": 27}
